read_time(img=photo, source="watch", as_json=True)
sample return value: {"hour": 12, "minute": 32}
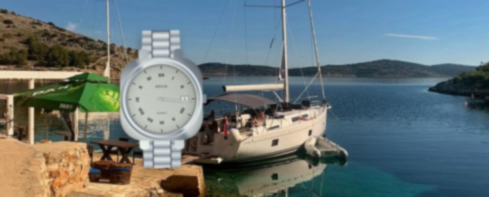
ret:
{"hour": 3, "minute": 16}
